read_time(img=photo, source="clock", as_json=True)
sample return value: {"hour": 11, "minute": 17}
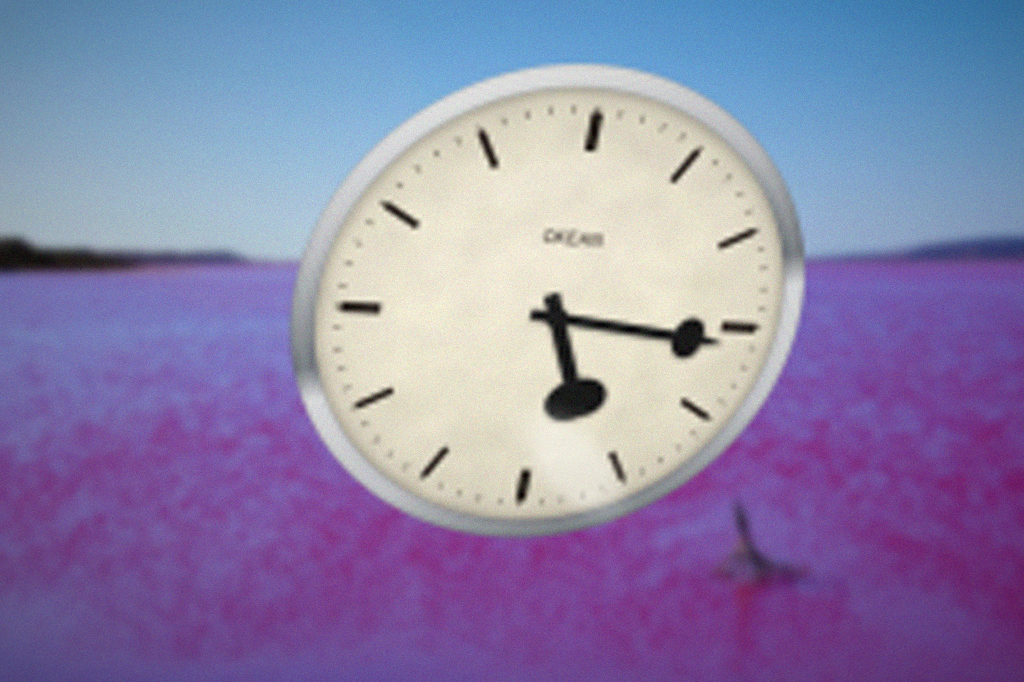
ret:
{"hour": 5, "minute": 16}
